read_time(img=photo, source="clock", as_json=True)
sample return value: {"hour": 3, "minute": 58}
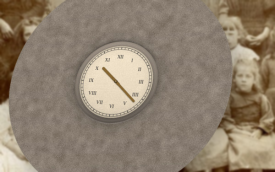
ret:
{"hour": 10, "minute": 22}
